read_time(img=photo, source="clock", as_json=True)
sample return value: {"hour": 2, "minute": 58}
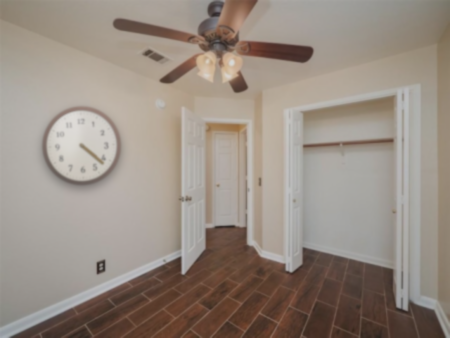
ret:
{"hour": 4, "minute": 22}
